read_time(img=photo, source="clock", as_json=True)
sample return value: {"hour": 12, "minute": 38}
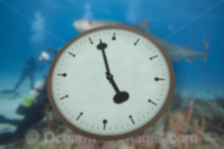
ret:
{"hour": 4, "minute": 57}
